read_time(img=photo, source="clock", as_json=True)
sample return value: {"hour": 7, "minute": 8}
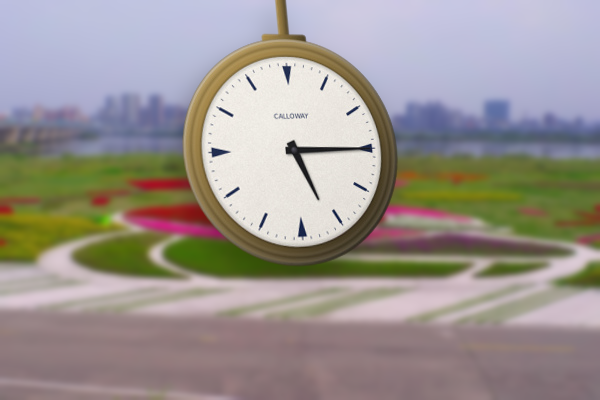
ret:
{"hour": 5, "minute": 15}
